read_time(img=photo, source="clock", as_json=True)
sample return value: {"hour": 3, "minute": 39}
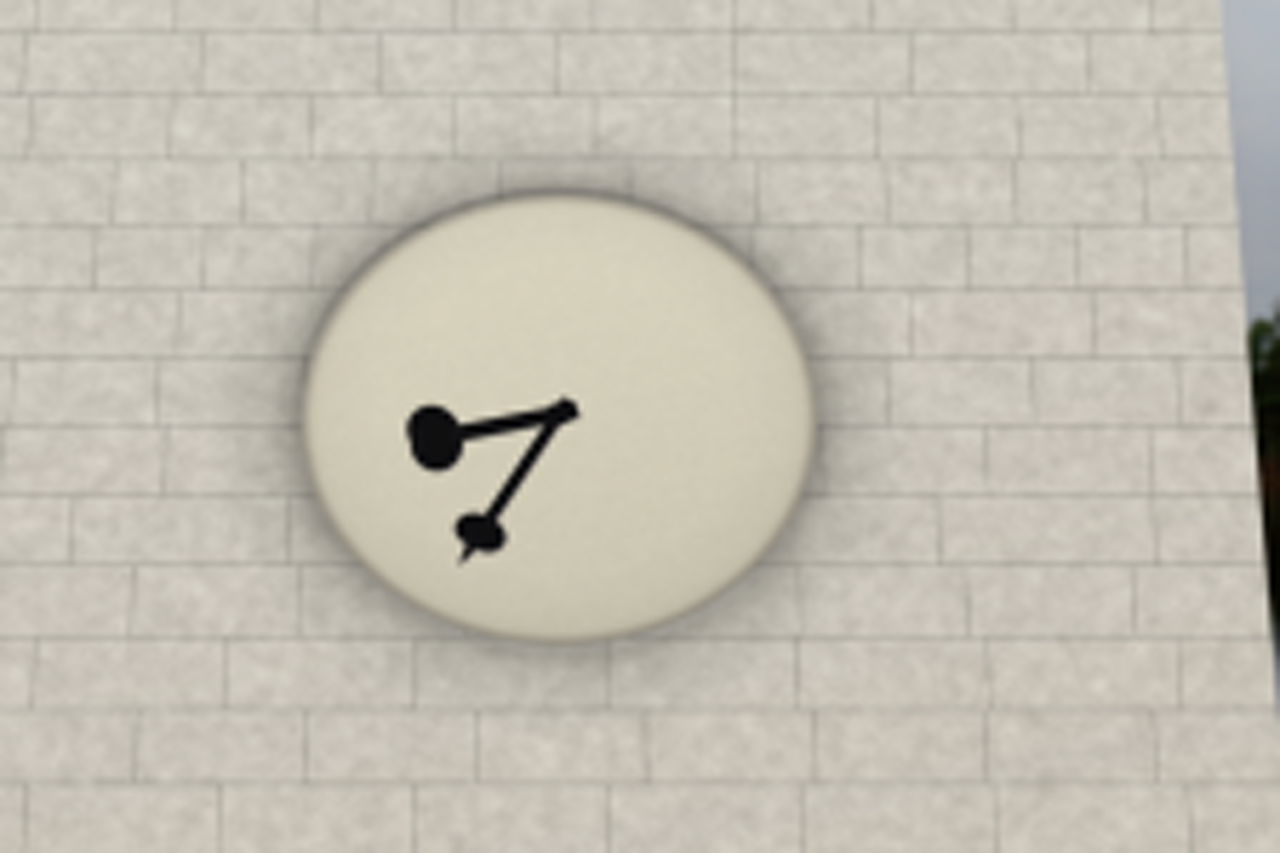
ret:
{"hour": 8, "minute": 35}
